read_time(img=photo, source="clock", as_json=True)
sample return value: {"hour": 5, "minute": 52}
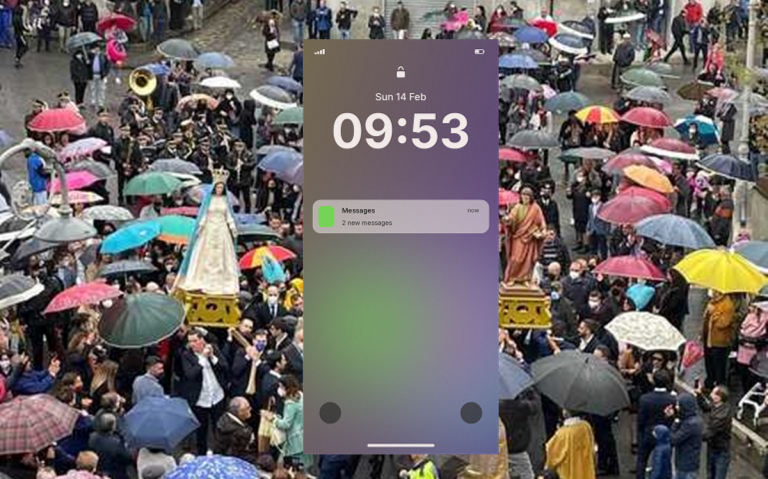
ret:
{"hour": 9, "minute": 53}
